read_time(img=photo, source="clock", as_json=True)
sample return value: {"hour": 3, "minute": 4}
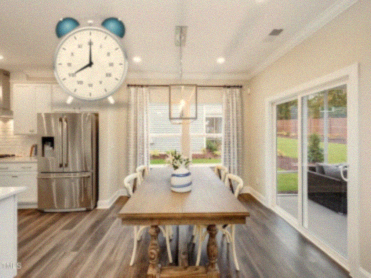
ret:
{"hour": 8, "minute": 0}
